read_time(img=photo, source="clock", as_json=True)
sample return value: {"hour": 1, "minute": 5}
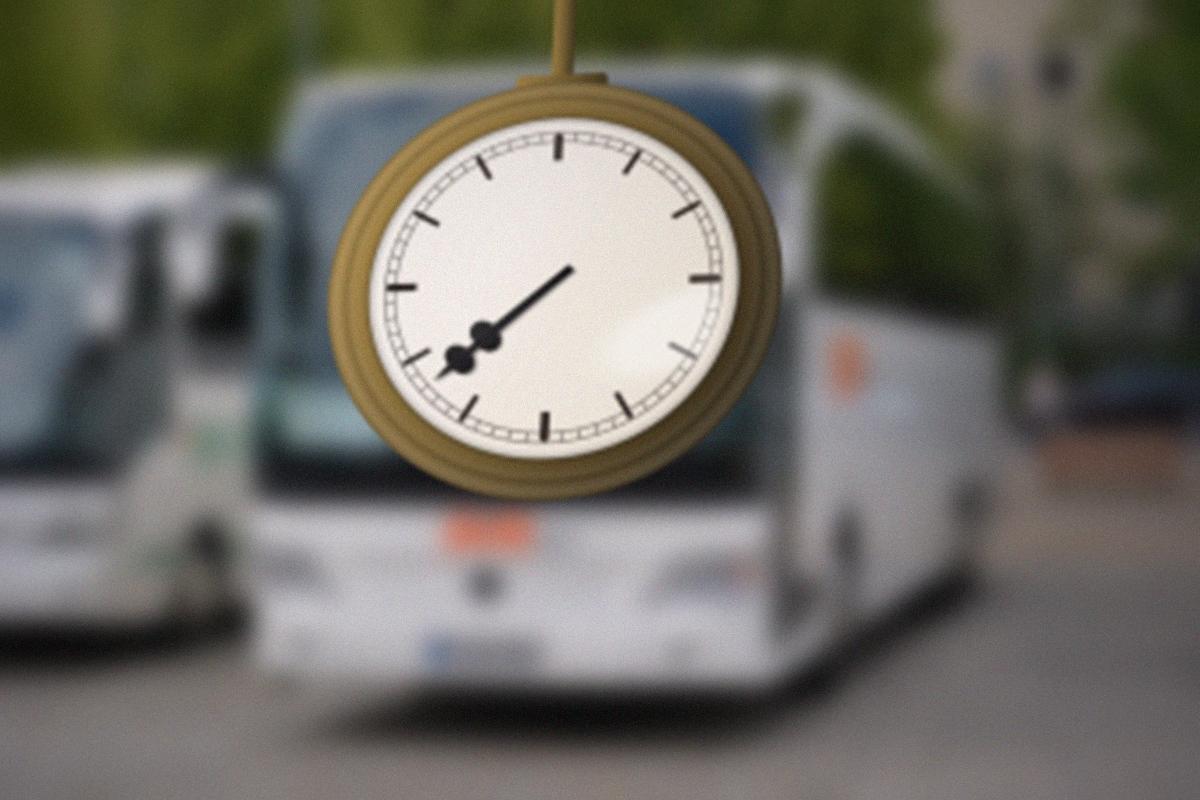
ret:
{"hour": 7, "minute": 38}
